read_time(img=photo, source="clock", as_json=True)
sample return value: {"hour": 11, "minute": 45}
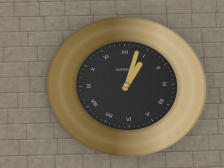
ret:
{"hour": 1, "minute": 3}
